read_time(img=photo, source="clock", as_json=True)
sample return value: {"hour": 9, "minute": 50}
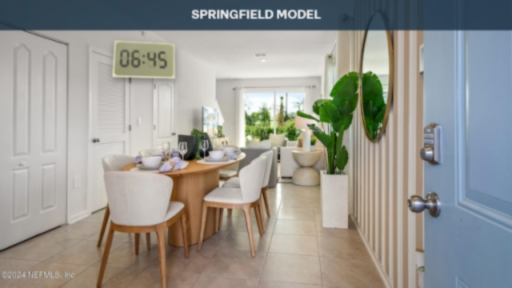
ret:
{"hour": 6, "minute": 45}
